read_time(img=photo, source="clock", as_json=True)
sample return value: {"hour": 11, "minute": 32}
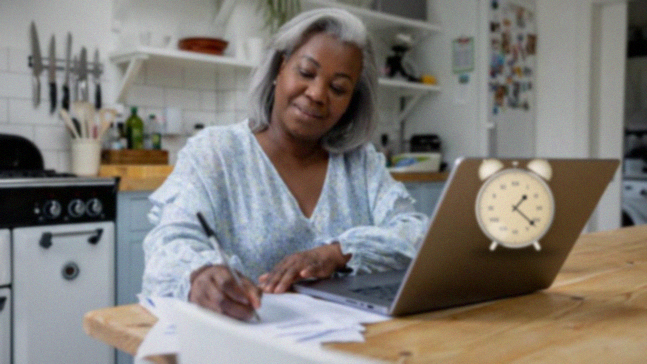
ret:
{"hour": 1, "minute": 22}
